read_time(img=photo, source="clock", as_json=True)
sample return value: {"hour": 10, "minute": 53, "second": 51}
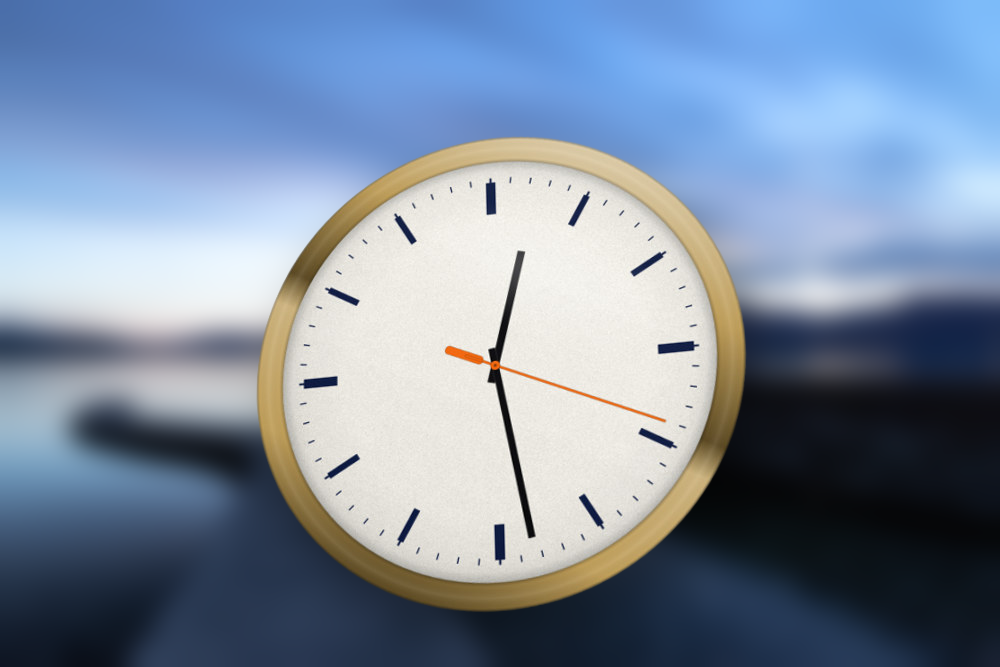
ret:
{"hour": 12, "minute": 28, "second": 19}
